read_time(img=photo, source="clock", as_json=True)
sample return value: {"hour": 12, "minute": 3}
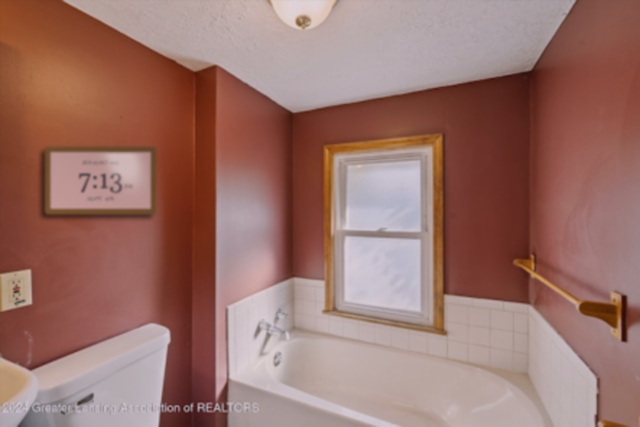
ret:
{"hour": 7, "minute": 13}
